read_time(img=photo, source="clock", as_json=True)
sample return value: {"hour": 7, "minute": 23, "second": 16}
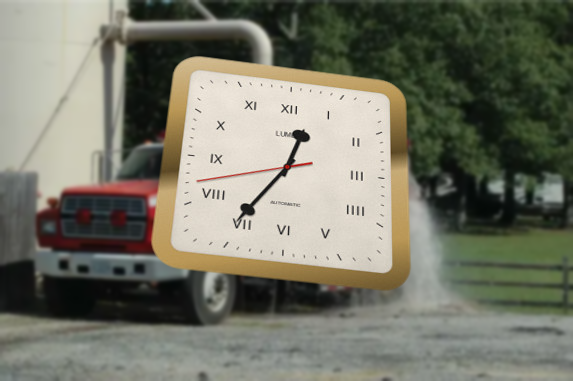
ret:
{"hour": 12, "minute": 35, "second": 42}
